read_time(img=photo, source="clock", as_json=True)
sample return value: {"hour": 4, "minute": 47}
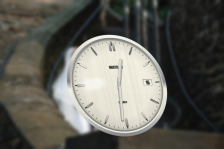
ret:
{"hour": 12, "minute": 31}
